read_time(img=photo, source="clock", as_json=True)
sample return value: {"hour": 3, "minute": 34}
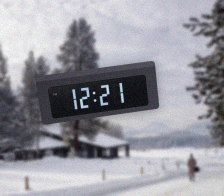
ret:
{"hour": 12, "minute": 21}
